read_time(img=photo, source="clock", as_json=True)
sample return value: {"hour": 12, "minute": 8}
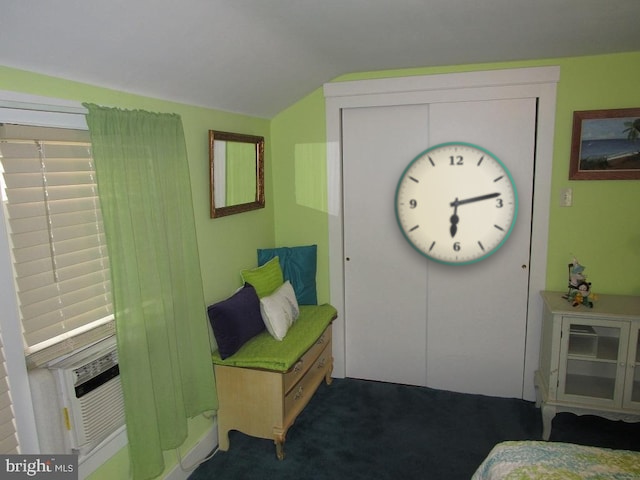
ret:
{"hour": 6, "minute": 13}
